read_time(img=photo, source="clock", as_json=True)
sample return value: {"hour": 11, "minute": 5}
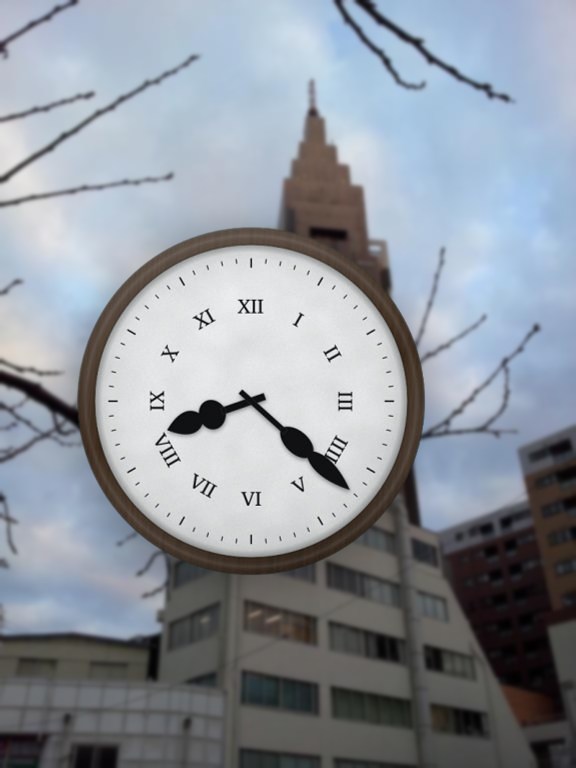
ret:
{"hour": 8, "minute": 22}
